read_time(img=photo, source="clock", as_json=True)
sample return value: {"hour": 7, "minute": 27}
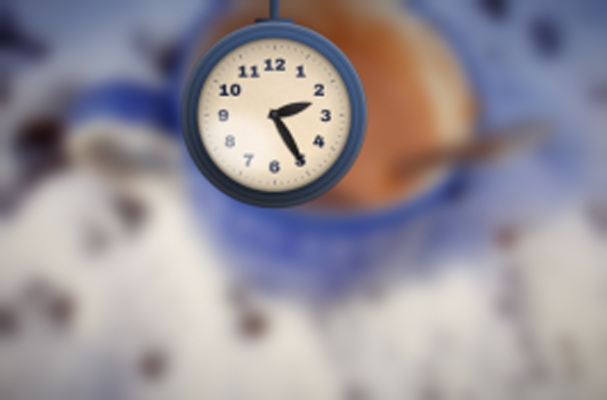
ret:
{"hour": 2, "minute": 25}
